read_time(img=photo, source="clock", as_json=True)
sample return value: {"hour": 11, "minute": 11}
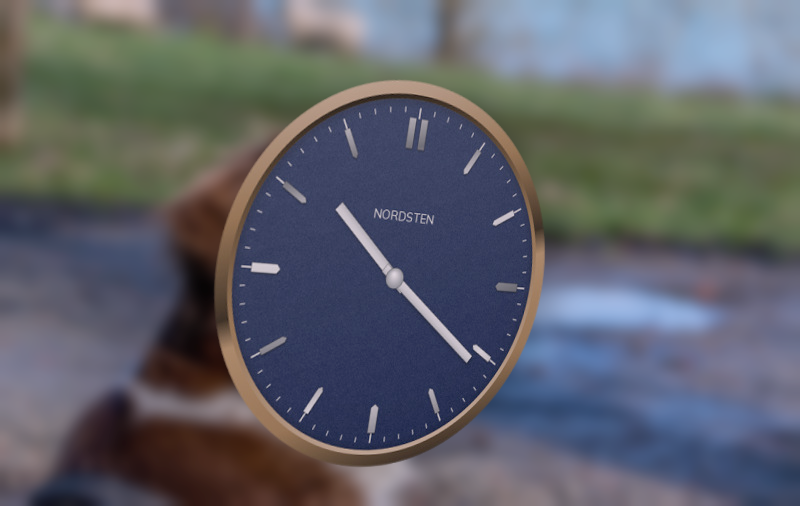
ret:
{"hour": 10, "minute": 21}
